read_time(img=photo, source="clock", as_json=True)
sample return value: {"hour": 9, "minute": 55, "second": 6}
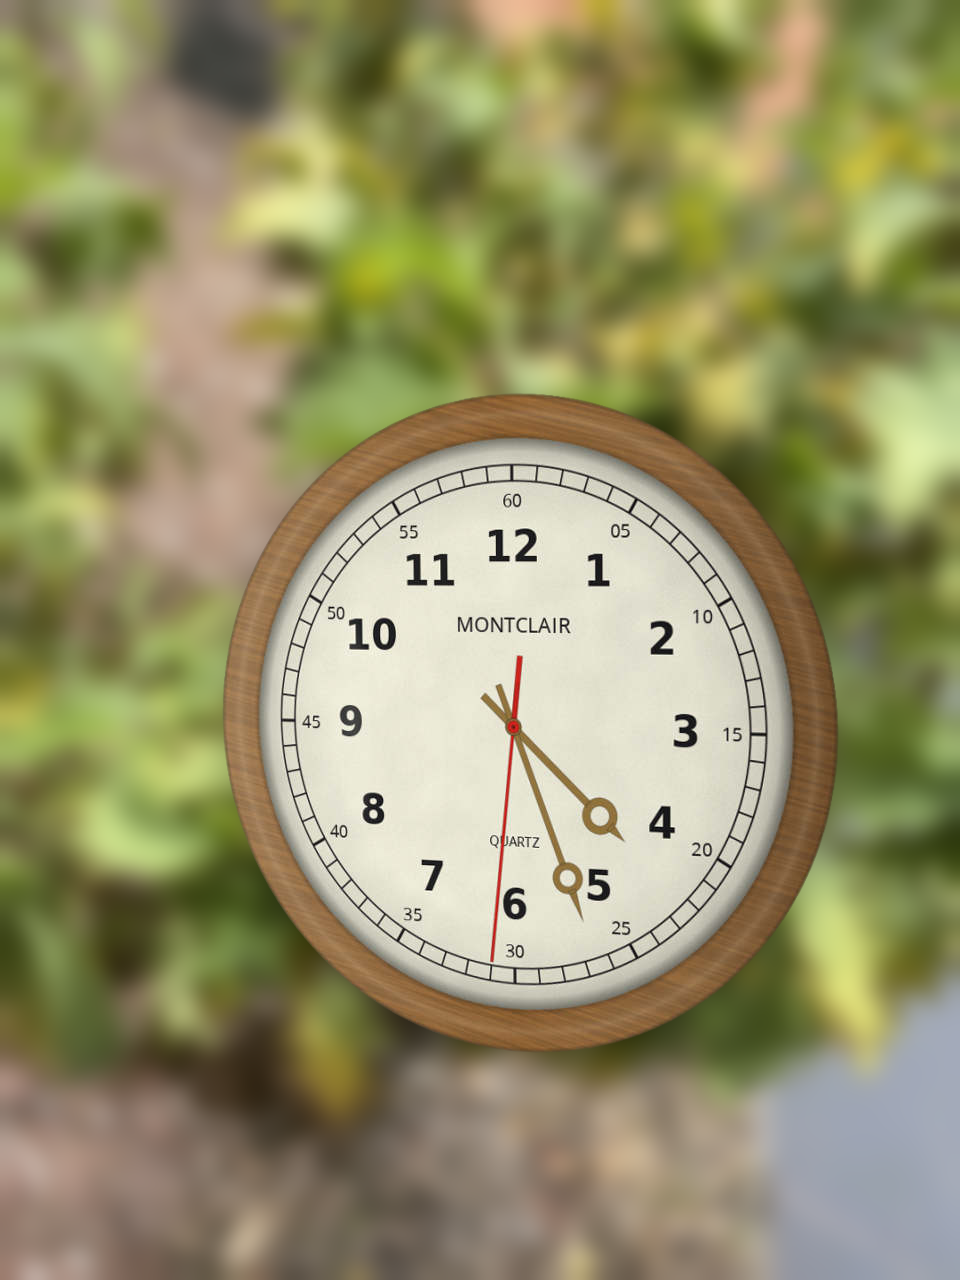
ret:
{"hour": 4, "minute": 26, "second": 31}
